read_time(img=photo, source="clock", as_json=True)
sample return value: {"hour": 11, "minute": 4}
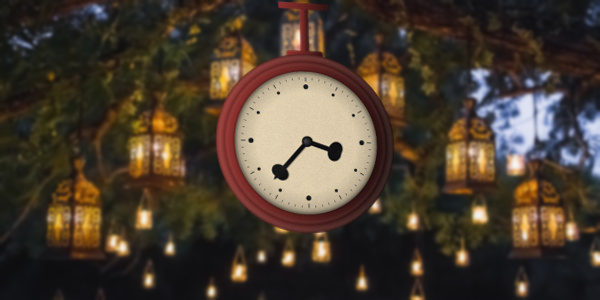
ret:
{"hour": 3, "minute": 37}
